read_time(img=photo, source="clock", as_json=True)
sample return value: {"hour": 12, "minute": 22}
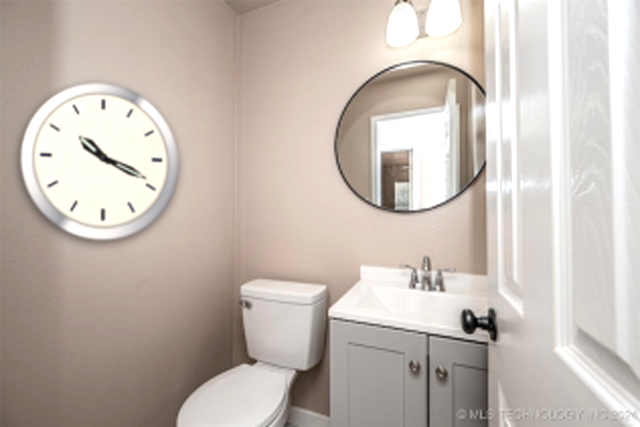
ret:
{"hour": 10, "minute": 19}
